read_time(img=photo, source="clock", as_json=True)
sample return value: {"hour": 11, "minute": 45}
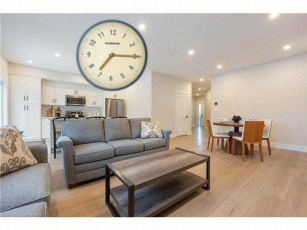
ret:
{"hour": 7, "minute": 15}
